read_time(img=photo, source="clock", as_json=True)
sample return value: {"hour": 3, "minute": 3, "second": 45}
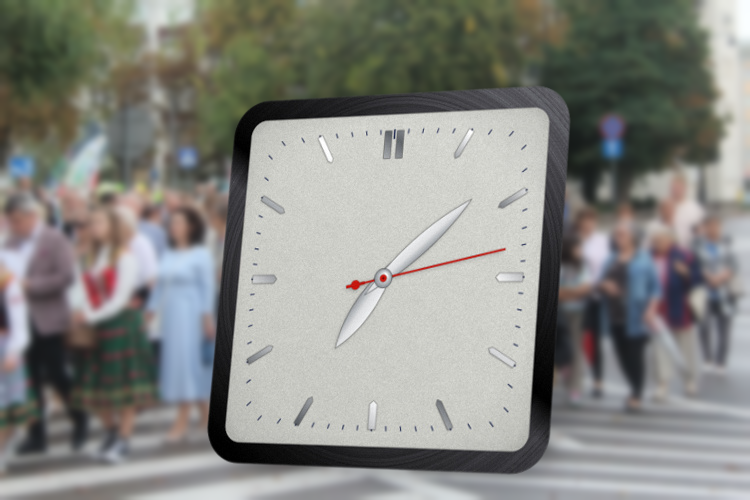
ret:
{"hour": 7, "minute": 8, "second": 13}
